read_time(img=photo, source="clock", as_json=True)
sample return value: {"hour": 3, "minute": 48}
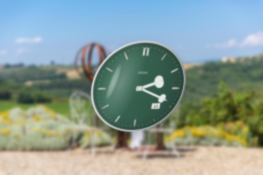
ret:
{"hour": 2, "minute": 19}
